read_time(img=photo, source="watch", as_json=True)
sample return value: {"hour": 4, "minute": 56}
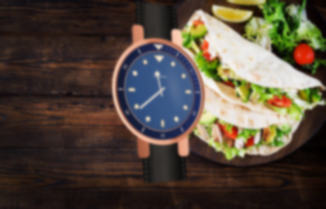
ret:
{"hour": 11, "minute": 39}
